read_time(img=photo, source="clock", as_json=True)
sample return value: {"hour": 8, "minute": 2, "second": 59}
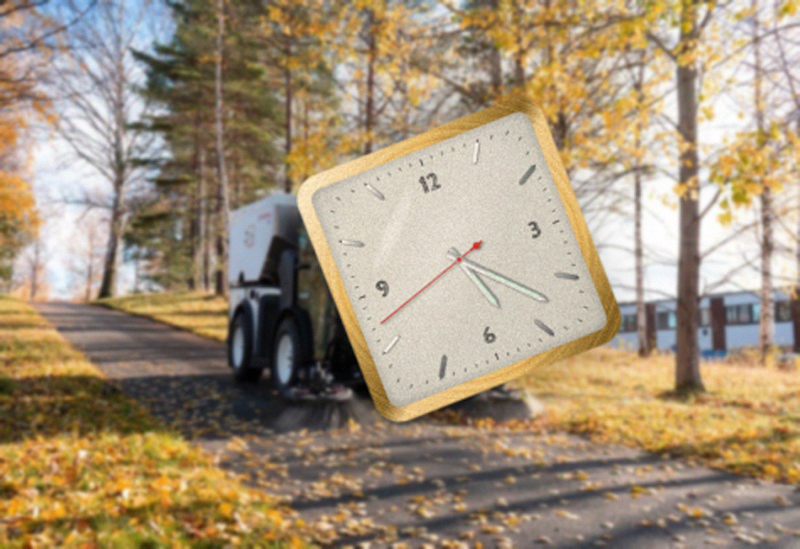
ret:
{"hour": 5, "minute": 22, "second": 42}
